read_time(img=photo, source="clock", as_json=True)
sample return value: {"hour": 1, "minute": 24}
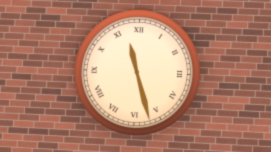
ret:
{"hour": 11, "minute": 27}
